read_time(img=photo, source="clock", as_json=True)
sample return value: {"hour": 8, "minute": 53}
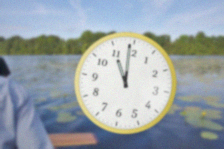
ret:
{"hour": 10, "minute": 59}
